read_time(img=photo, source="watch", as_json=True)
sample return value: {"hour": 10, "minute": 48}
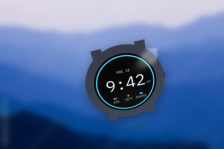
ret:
{"hour": 9, "minute": 42}
